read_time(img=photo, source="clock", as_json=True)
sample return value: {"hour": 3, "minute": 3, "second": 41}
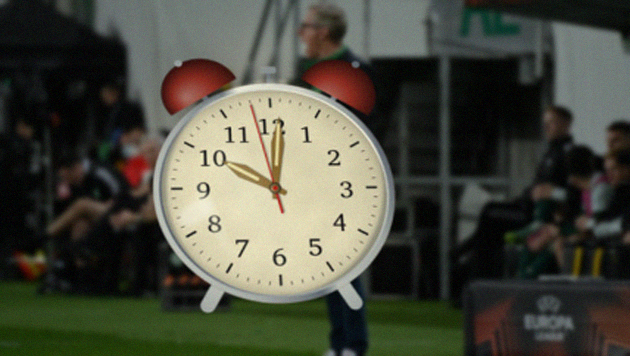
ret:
{"hour": 10, "minute": 0, "second": 58}
